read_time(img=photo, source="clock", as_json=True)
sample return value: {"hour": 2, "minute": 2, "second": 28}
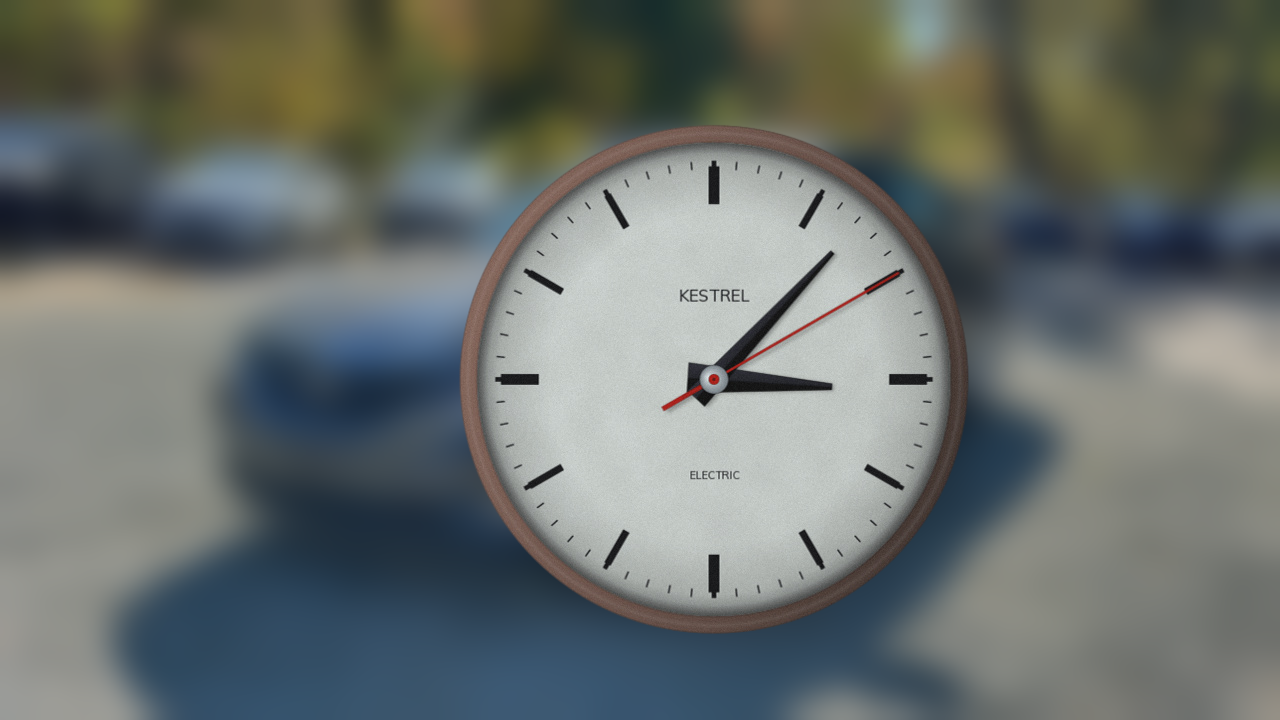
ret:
{"hour": 3, "minute": 7, "second": 10}
